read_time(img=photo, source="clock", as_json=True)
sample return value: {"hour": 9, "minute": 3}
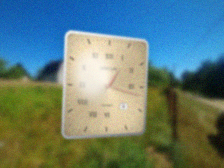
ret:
{"hour": 1, "minute": 17}
